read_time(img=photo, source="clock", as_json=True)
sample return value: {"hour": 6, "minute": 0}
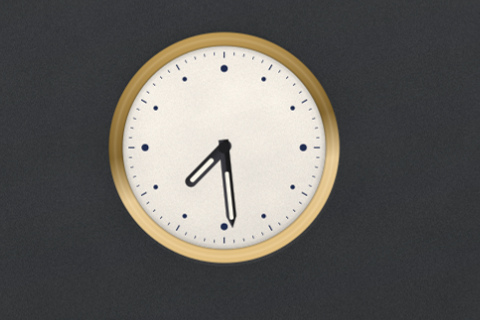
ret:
{"hour": 7, "minute": 29}
